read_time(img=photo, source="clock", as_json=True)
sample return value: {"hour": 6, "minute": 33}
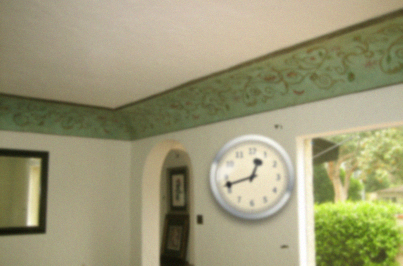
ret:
{"hour": 12, "minute": 42}
